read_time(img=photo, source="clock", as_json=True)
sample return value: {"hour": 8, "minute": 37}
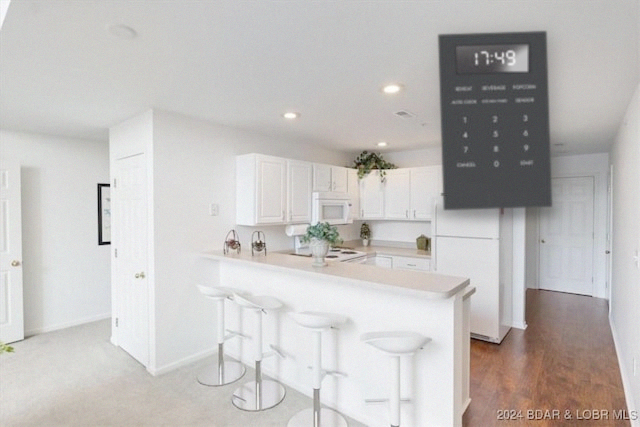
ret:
{"hour": 17, "minute": 49}
